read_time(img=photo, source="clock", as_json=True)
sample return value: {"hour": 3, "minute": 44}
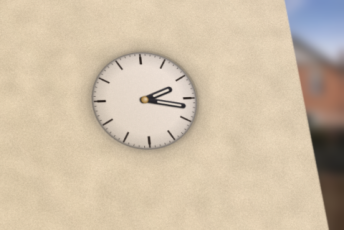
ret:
{"hour": 2, "minute": 17}
